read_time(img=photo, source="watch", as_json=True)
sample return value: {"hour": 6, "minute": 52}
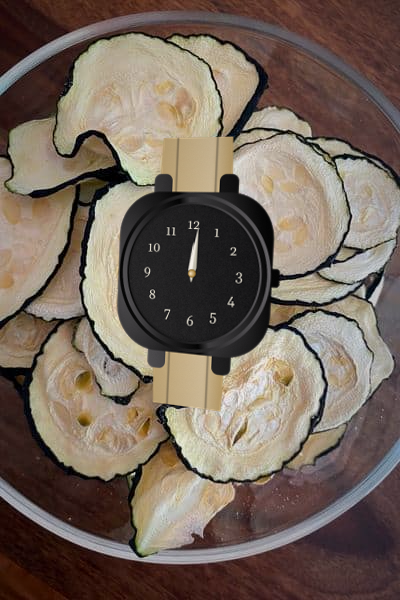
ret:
{"hour": 12, "minute": 1}
